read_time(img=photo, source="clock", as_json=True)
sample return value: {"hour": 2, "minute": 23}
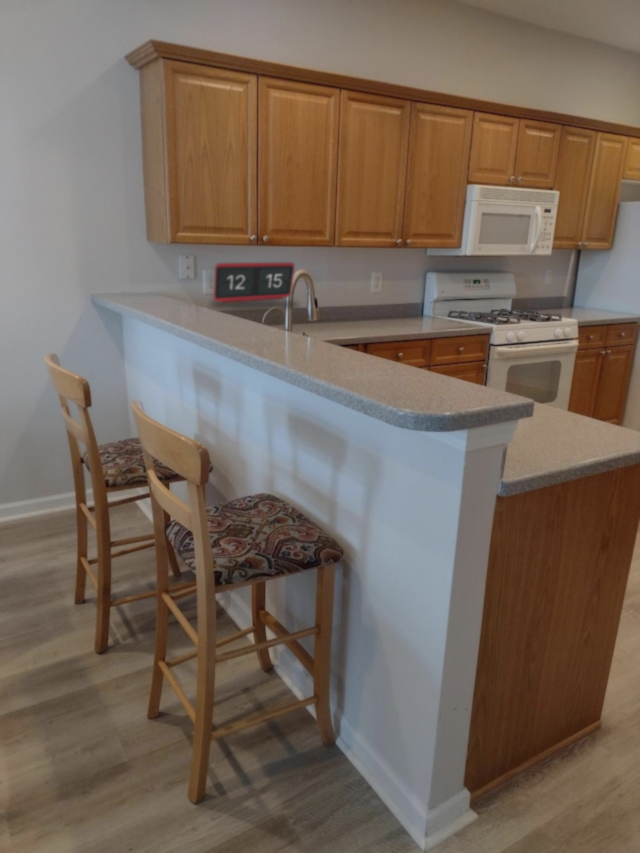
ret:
{"hour": 12, "minute": 15}
